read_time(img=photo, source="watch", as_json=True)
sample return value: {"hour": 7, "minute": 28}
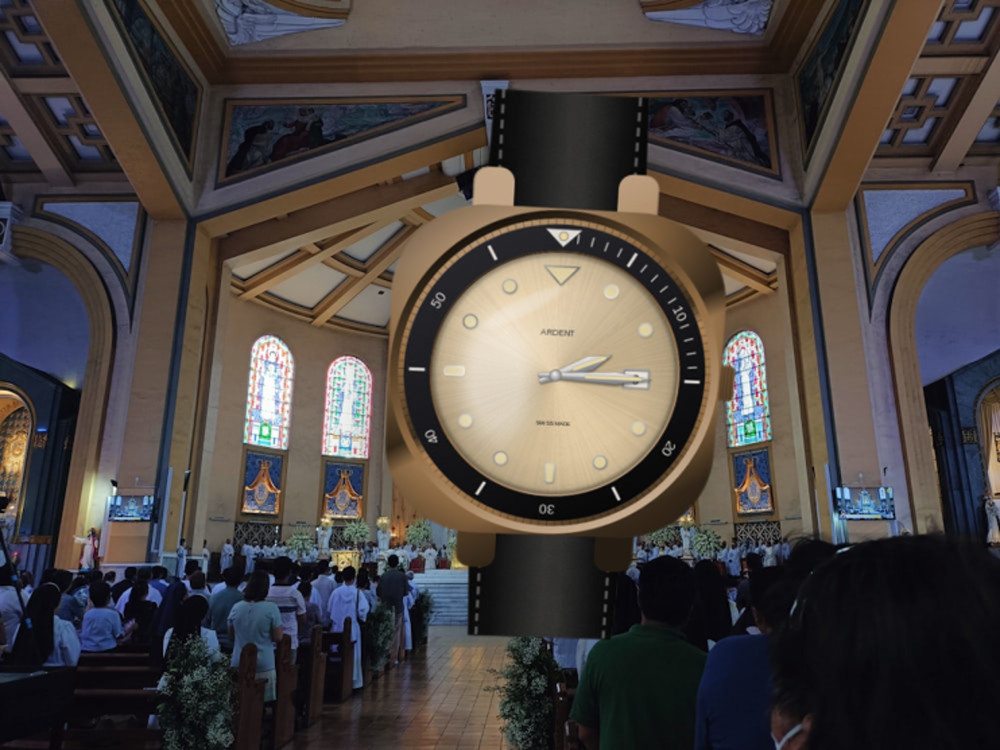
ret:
{"hour": 2, "minute": 15}
